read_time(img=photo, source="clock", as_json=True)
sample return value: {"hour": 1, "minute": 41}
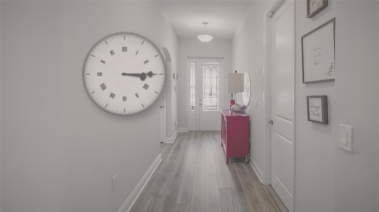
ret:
{"hour": 3, "minute": 15}
